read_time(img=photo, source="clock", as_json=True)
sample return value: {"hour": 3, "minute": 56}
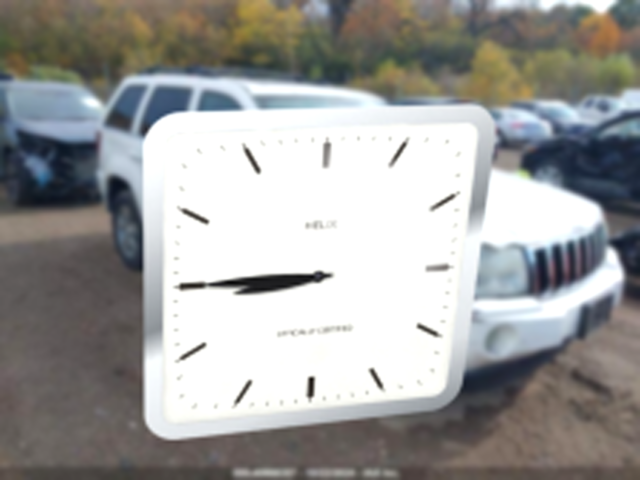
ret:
{"hour": 8, "minute": 45}
